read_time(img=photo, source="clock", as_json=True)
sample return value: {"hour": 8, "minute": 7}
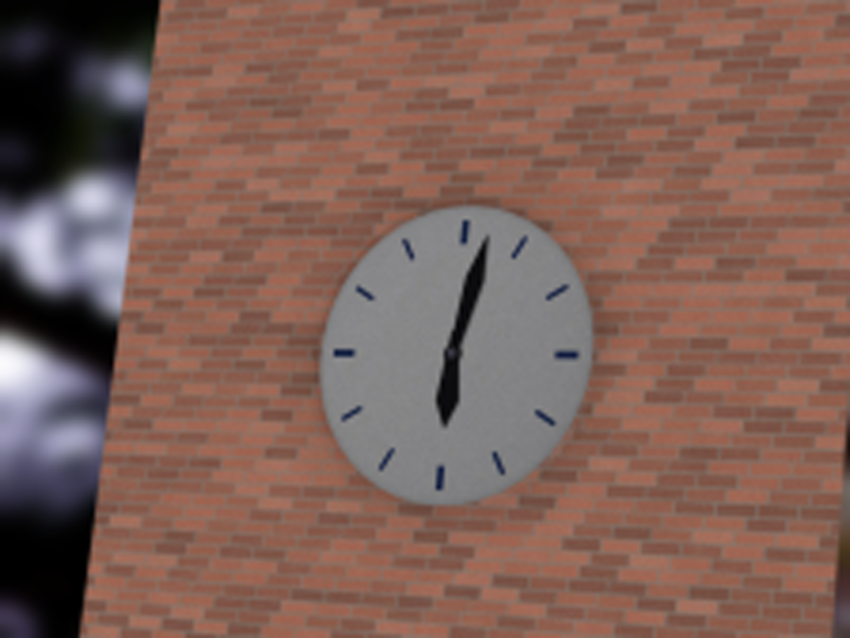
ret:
{"hour": 6, "minute": 2}
